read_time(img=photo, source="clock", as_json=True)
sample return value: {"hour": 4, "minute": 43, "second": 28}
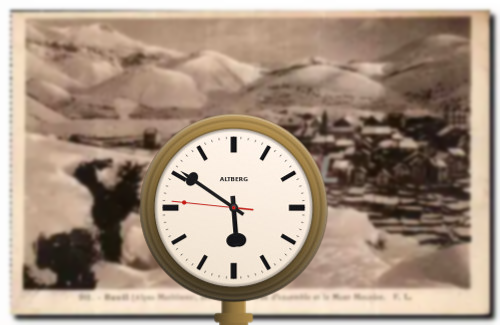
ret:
{"hour": 5, "minute": 50, "second": 46}
